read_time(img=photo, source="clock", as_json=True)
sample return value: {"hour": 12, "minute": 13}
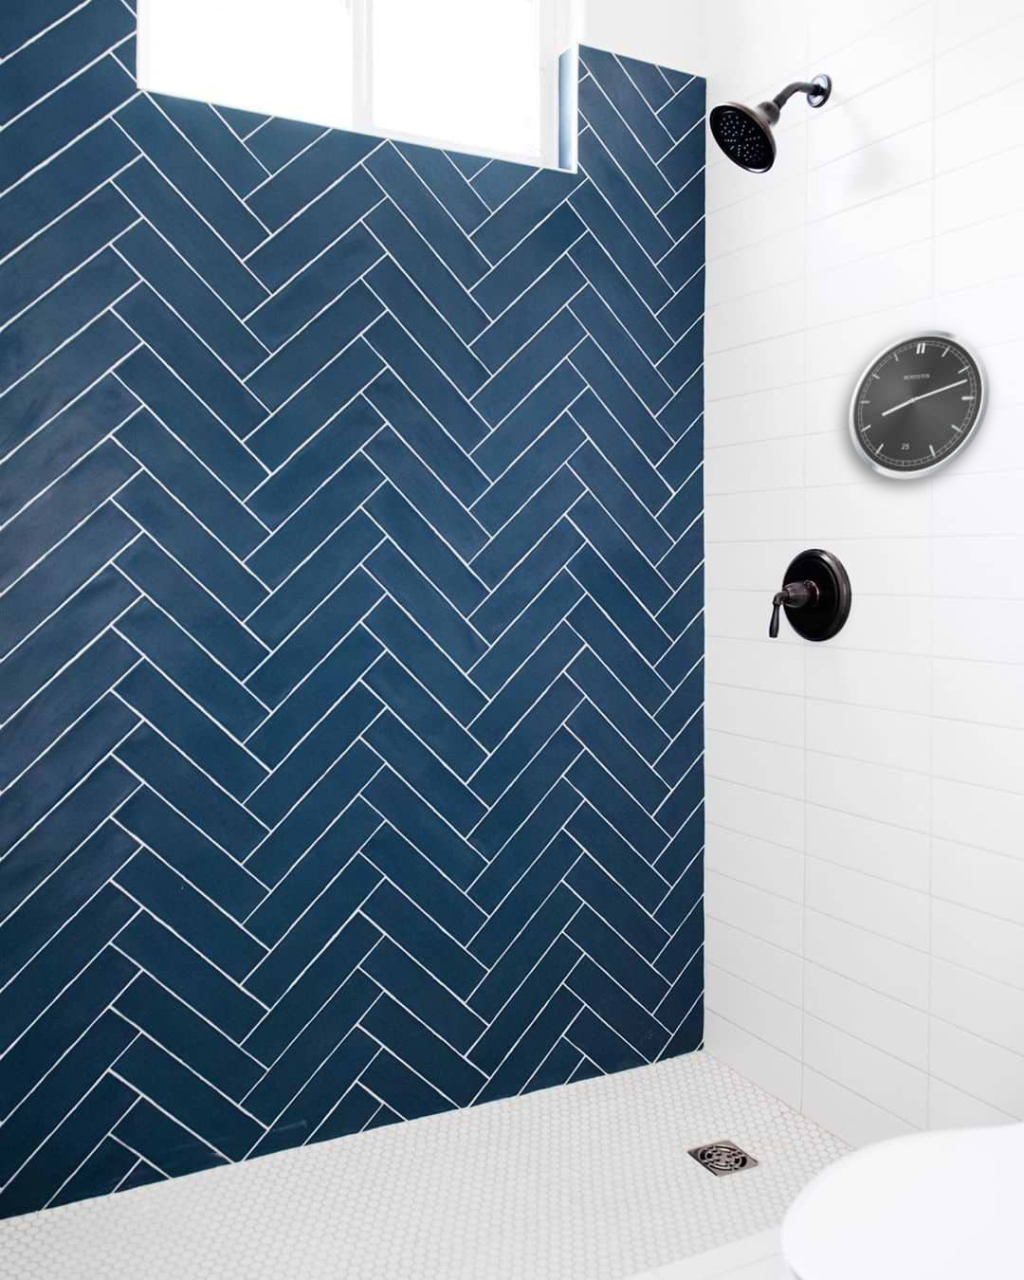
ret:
{"hour": 8, "minute": 12}
